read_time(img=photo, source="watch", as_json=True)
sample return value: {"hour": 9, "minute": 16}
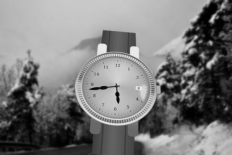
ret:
{"hour": 5, "minute": 43}
